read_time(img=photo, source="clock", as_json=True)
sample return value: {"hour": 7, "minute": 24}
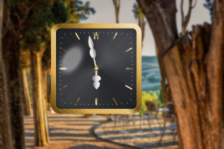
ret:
{"hour": 5, "minute": 58}
